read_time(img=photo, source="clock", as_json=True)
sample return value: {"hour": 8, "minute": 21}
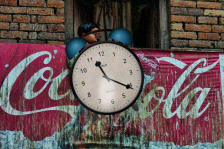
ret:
{"hour": 11, "minute": 21}
